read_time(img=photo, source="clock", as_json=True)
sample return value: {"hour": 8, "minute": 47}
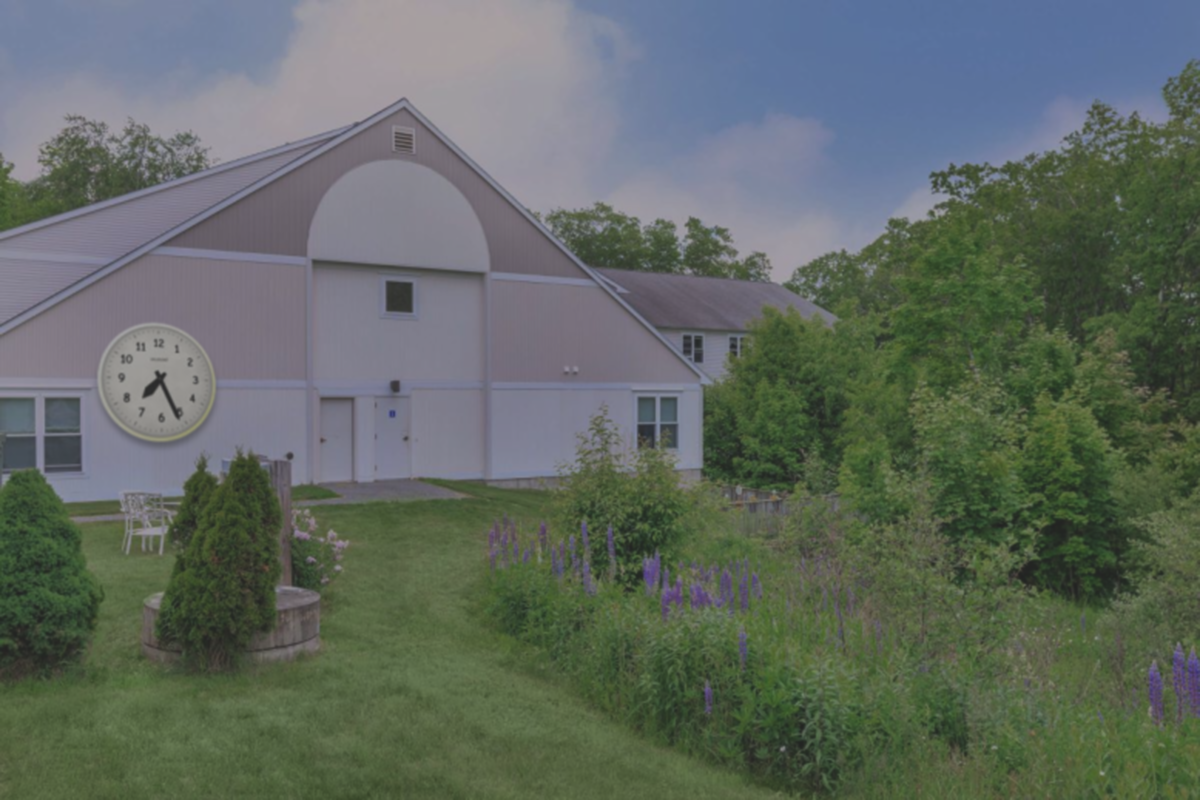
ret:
{"hour": 7, "minute": 26}
